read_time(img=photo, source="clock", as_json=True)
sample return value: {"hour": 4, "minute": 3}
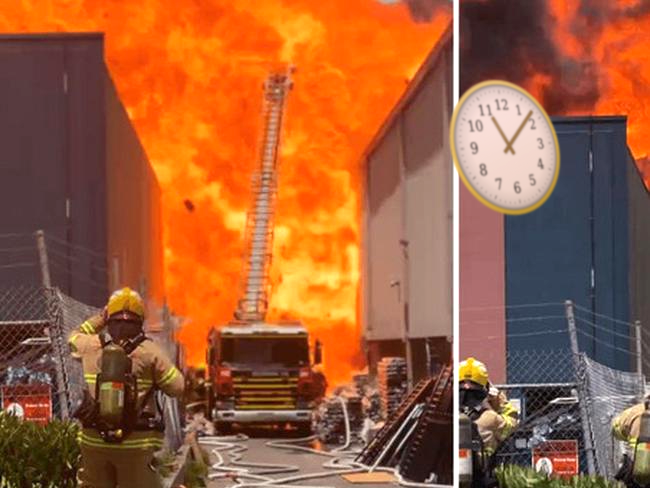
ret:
{"hour": 11, "minute": 8}
